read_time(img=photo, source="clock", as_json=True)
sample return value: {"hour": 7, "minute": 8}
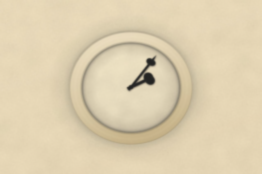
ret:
{"hour": 2, "minute": 6}
